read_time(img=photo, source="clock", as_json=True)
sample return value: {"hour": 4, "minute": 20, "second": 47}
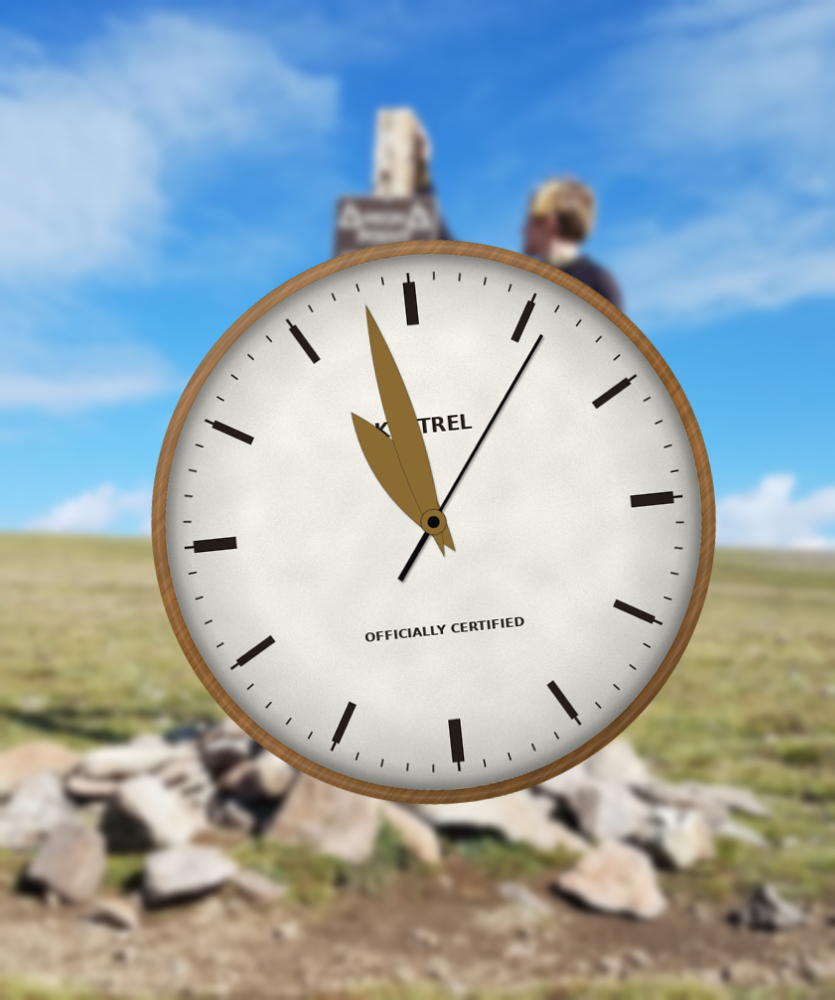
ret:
{"hour": 10, "minute": 58, "second": 6}
